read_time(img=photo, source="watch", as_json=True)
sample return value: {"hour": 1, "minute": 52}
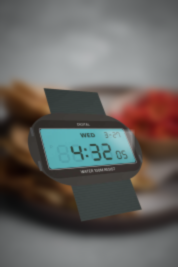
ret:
{"hour": 4, "minute": 32}
